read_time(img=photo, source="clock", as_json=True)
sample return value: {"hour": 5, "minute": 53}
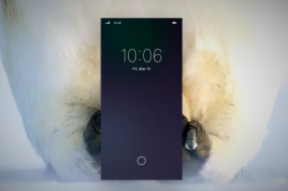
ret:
{"hour": 10, "minute": 6}
